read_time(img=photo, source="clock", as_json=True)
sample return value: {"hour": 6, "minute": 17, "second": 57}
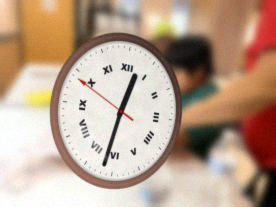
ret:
{"hour": 12, "minute": 31, "second": 49}
